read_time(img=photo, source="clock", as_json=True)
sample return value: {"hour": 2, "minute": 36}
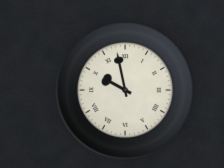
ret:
{"hour": 9, "minute": 58}
